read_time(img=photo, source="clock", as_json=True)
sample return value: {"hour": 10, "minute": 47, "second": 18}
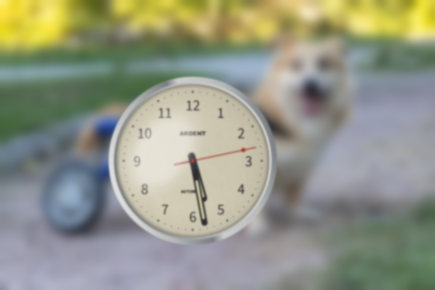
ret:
{"hour": 5, "minute": 28, "second": 13}
